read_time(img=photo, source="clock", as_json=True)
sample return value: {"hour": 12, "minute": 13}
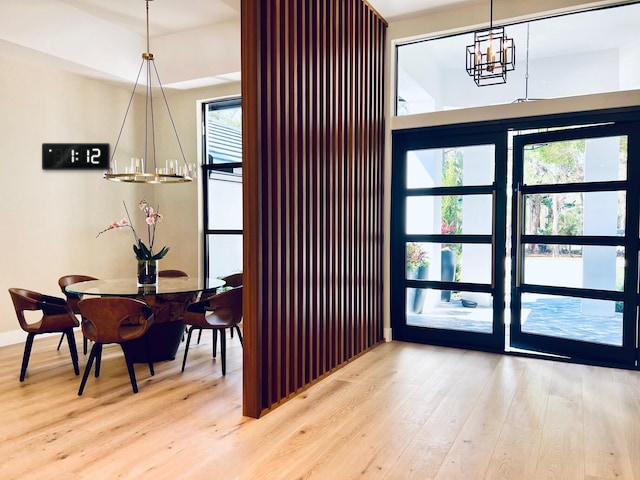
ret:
{"hour": 1, "minute": 12}
